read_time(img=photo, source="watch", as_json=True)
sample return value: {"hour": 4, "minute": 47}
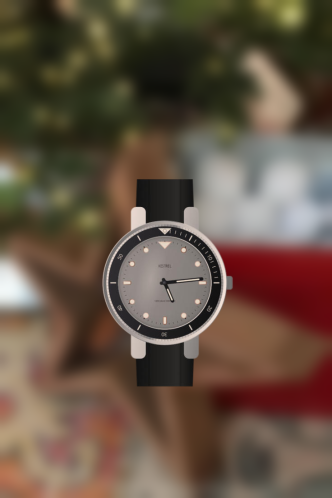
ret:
{"hour": 5, "minute": 14}
